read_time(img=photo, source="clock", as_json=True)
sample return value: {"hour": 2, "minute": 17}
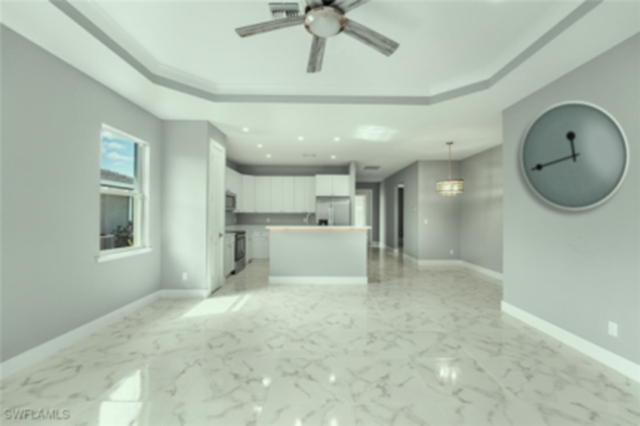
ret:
{"hour": 11, "minute": 42}
